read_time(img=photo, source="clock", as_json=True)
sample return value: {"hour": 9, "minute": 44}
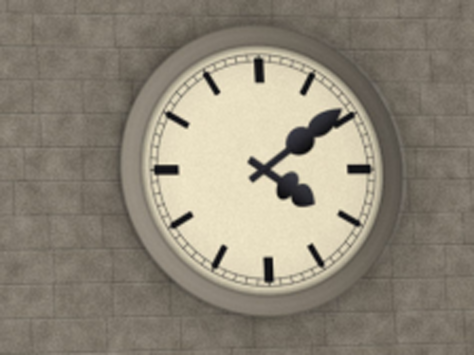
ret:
{"hour": 4, "minute": 9}
